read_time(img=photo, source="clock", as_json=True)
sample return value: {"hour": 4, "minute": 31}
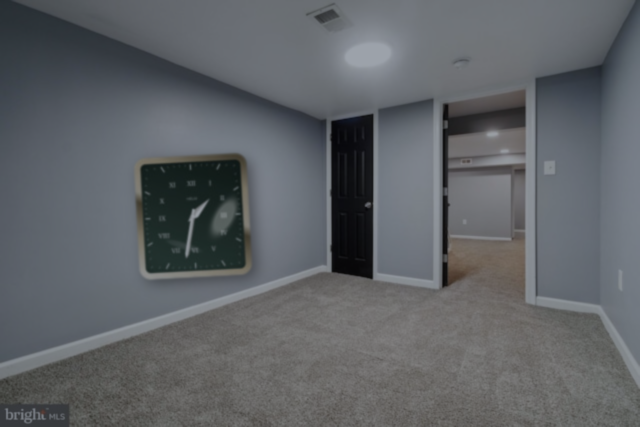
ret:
{"hour": 1, "minute": 32}
